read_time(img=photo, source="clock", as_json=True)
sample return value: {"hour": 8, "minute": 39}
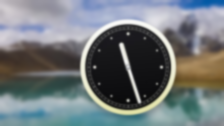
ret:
{"hour": 11, "minute": 27}
